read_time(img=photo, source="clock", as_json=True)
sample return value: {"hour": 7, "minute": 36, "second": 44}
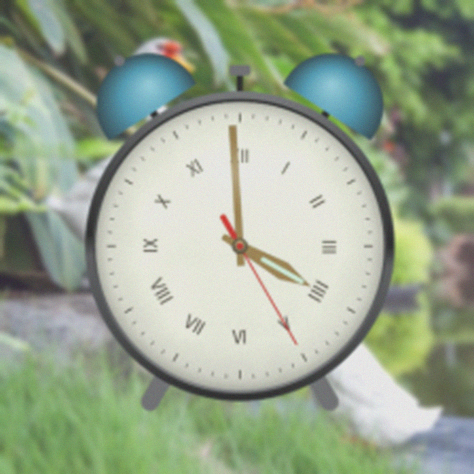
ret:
{"hour": 3, "minute": 59, "second": 25}
